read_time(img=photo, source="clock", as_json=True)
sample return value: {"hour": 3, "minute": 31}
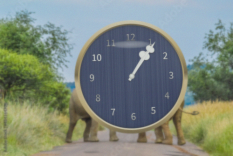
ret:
{"hour": 1, "minute": 6}
